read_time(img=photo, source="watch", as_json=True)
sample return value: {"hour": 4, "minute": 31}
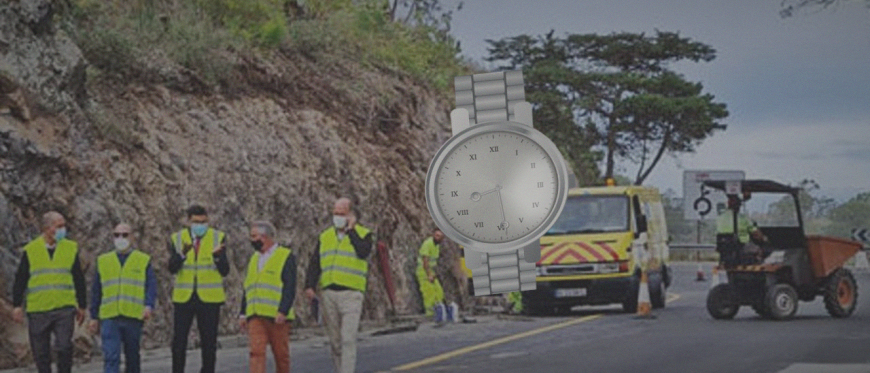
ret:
{"hour": 8, "minute": 29}
